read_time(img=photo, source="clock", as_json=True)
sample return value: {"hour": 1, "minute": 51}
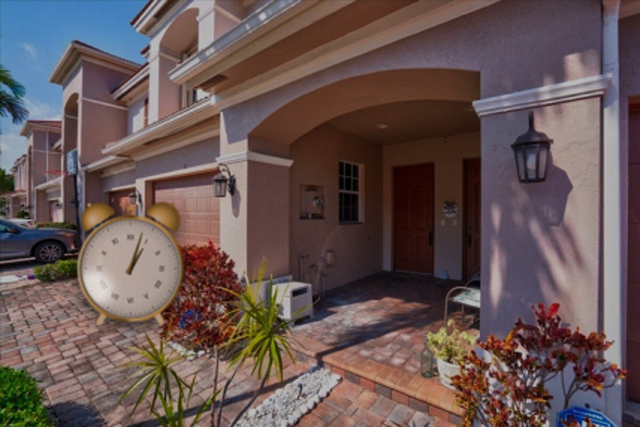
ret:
{"hour": 1, "minute": 3}
